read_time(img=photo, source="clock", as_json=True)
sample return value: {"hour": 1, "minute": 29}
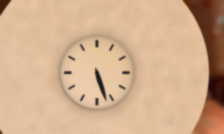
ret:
{"hour": 5, "minute": 27}
